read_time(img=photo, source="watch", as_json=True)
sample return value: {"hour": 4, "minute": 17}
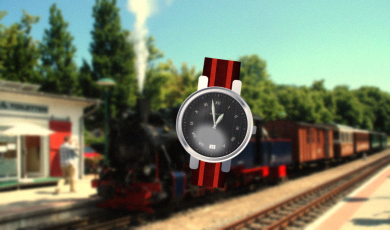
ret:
{"hour": 12, "minute": 58}
